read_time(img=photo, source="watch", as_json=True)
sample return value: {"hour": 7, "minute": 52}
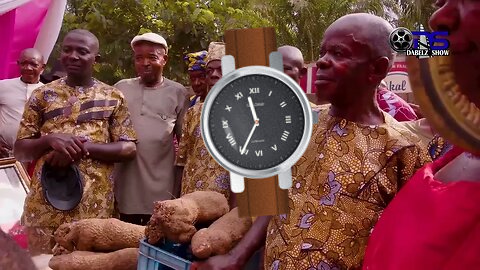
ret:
{"hour": 11, "minute": 35}
